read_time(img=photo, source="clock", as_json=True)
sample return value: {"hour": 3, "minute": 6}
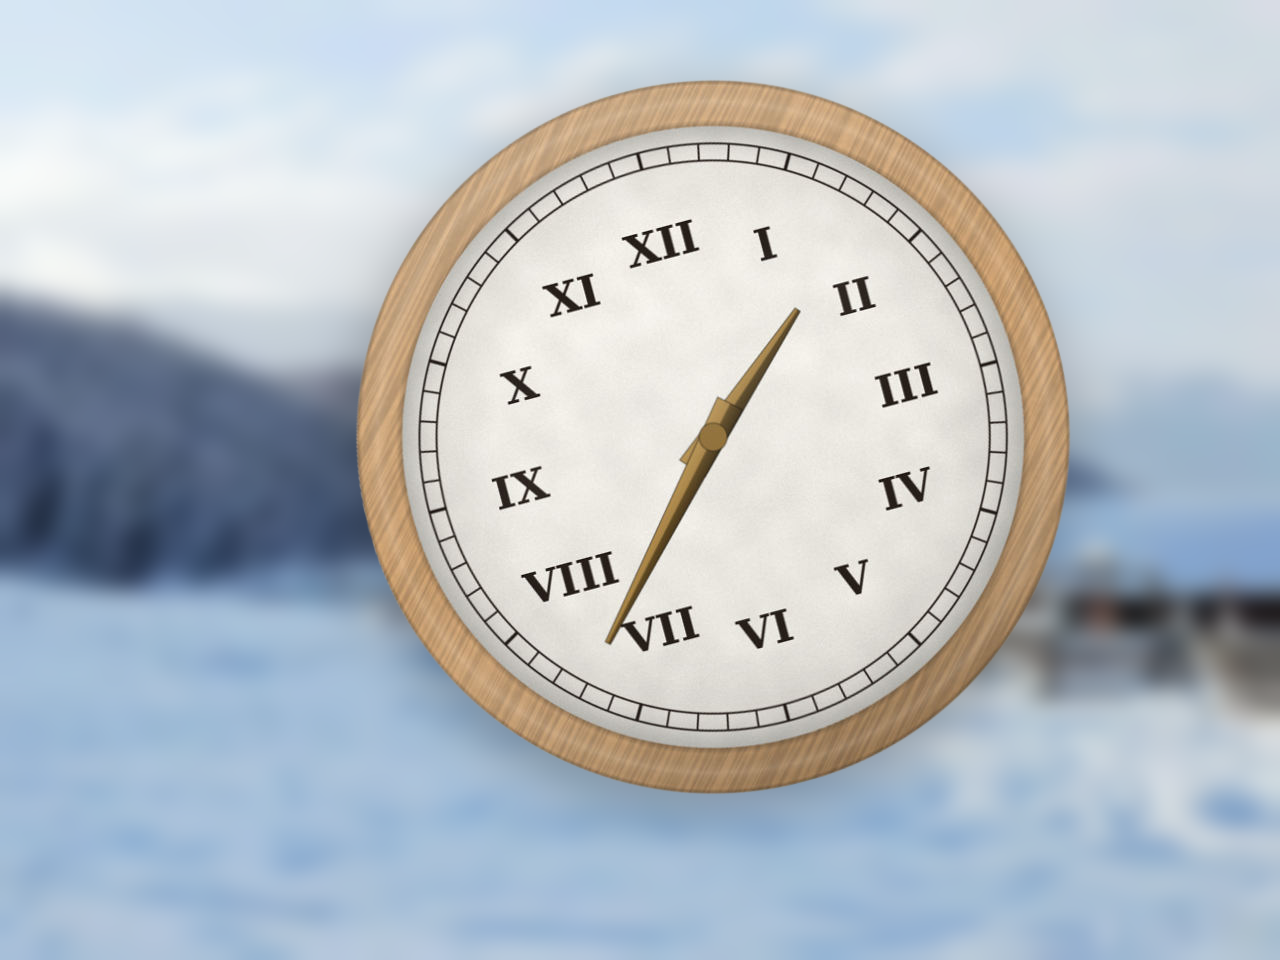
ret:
{"hour": 1, "minute": 37}
